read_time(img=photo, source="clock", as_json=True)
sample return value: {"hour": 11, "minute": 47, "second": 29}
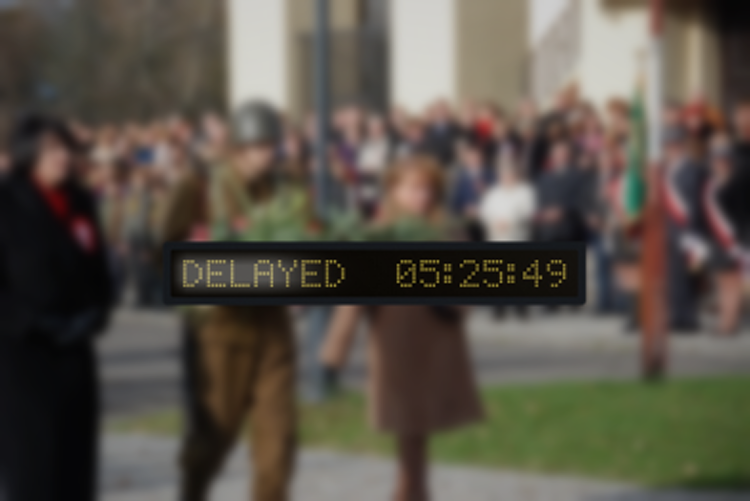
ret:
{"hour": 5, "minute": 25, "second": 49}
